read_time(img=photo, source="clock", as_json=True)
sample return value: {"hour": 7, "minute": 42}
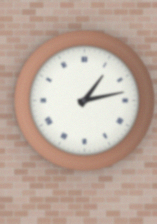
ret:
{"hour": 1, "minute": 13}
